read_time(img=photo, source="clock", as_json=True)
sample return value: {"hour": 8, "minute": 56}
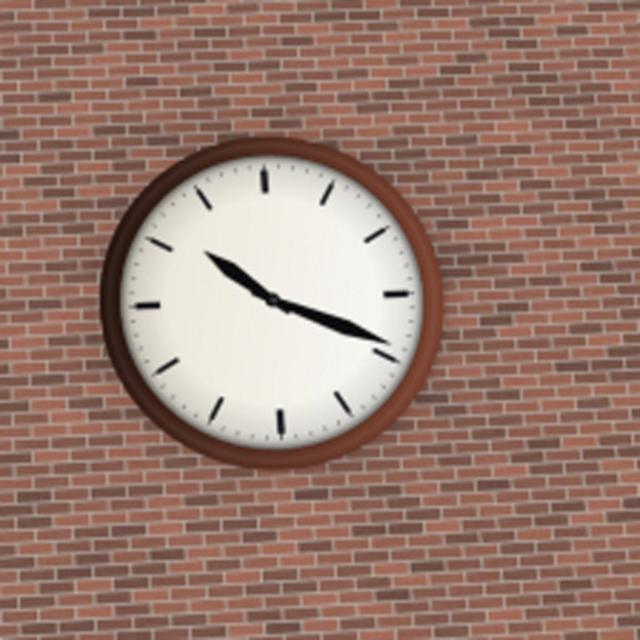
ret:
{"hour": 10, "minute": 19}
